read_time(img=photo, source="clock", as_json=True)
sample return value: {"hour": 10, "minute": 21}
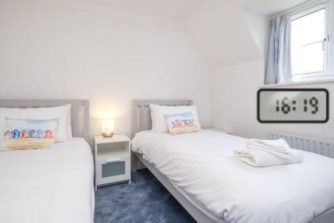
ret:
{"hour": 16, "minute": 19}
